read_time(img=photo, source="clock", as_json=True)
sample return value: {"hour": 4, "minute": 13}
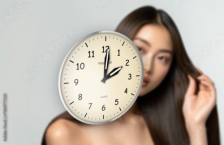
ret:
{"hour": 2, "minute": 1}
